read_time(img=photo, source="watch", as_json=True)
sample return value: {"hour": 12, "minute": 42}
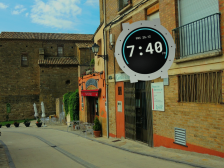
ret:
{"hour": 7, "minute": 40}
